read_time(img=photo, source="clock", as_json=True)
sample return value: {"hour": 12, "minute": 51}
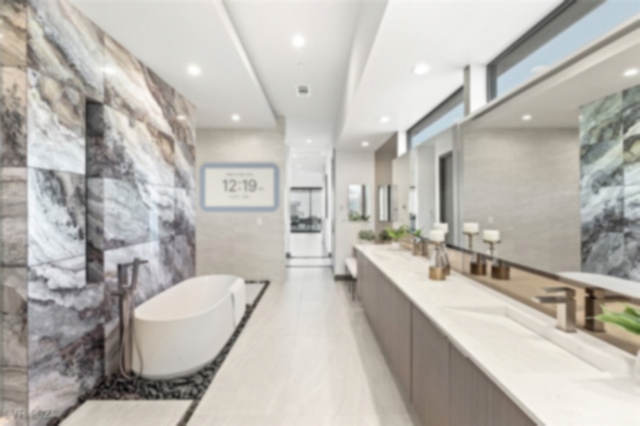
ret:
{"hour": 12, "minute": 19}
